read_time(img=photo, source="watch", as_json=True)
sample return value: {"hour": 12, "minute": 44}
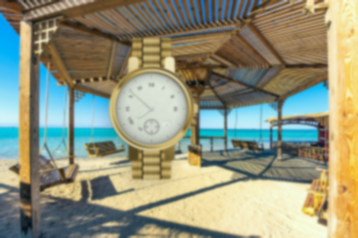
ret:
{"hour": 7, "minute": 52}
